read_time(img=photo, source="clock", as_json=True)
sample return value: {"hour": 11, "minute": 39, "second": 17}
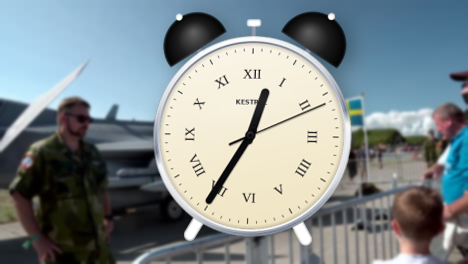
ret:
{"hour": 12, "minute": 35, "second": 11}
